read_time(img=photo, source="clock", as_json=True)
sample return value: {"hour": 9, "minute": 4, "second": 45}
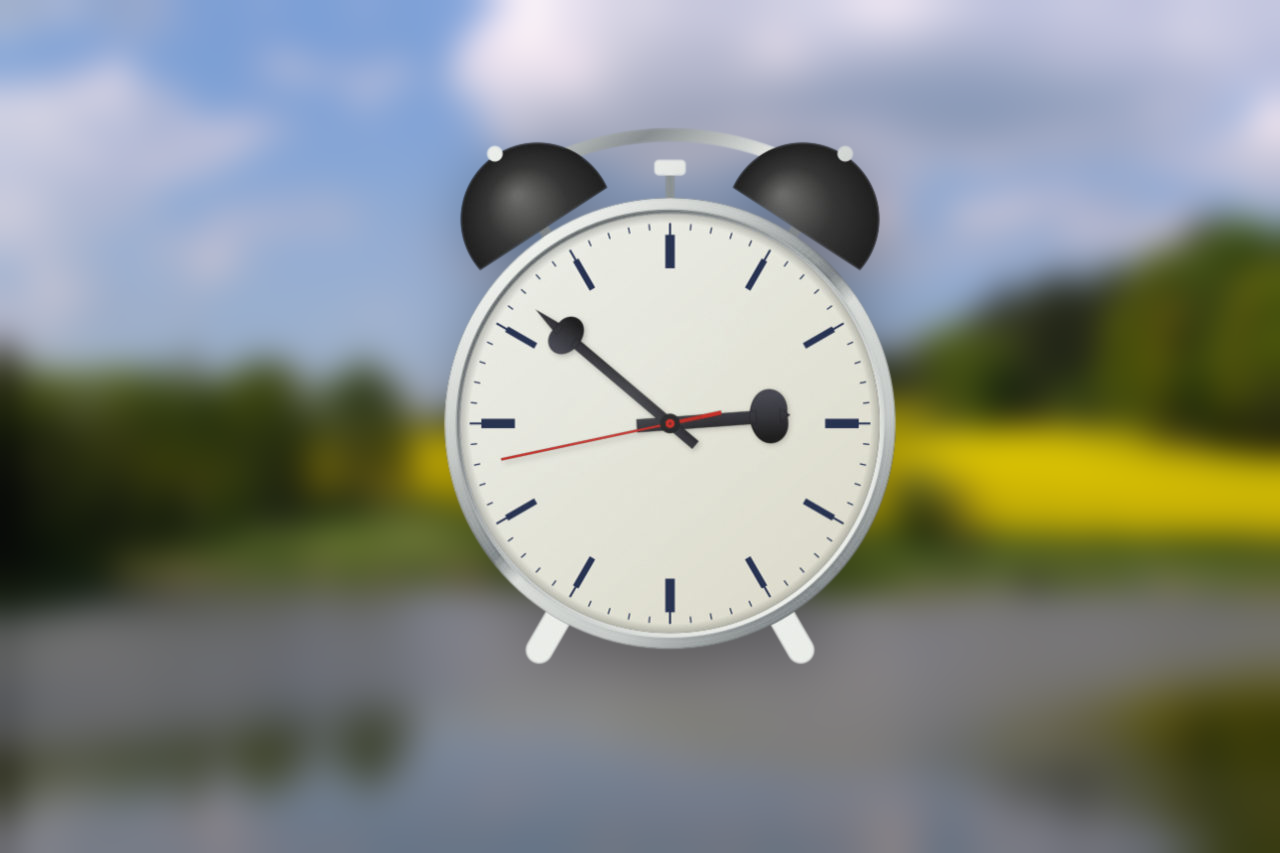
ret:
{"hour": 2, "minute": 51, "second": 43}
